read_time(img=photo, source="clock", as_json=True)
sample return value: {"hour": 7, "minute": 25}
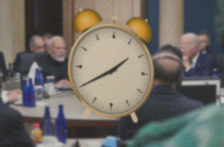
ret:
{"hour": 1, "minute": 40}
